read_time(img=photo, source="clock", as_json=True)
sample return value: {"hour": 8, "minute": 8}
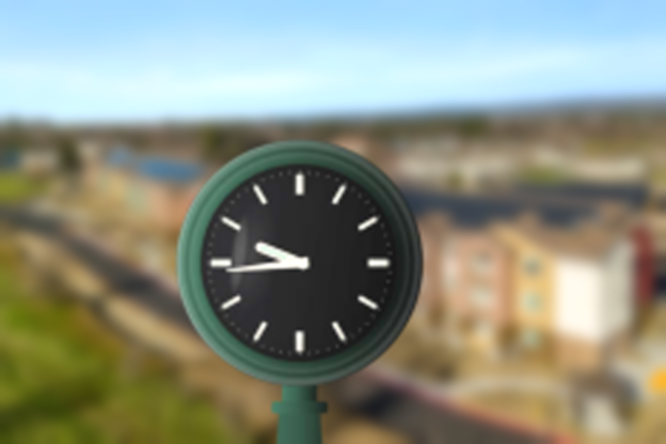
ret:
{"hour": 9, "minute": 44}
